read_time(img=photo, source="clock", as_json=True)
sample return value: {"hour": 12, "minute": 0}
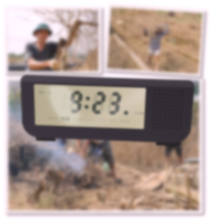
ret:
{"hour": 9, "minute": 23}
